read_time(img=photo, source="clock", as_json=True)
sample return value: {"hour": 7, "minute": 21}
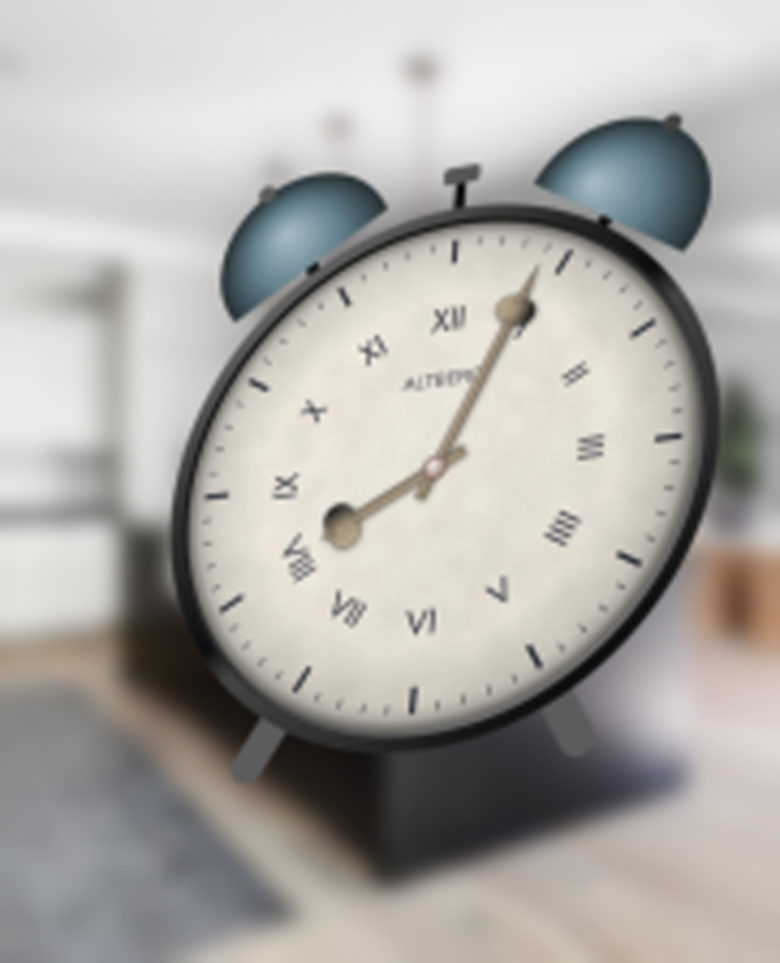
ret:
{"hour": 8, "minute": 4}
